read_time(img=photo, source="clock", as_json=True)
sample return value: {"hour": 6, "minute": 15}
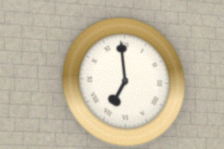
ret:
{"hour": 6, "minute": 59}
